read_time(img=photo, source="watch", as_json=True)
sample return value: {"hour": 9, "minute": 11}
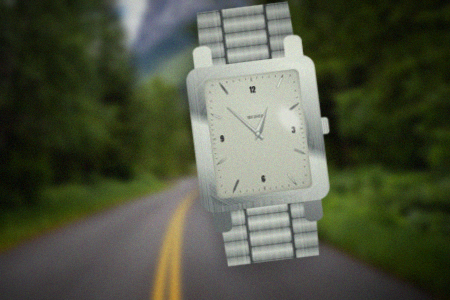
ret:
{"hour": 12, "minute": 53}
